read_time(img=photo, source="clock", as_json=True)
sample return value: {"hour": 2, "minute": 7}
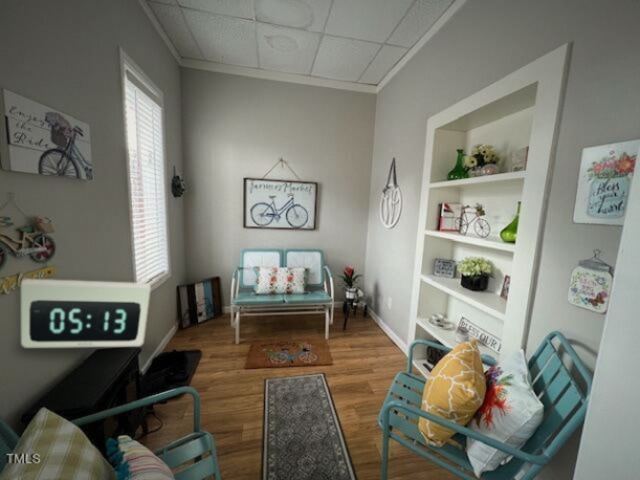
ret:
{"hour": 5, "minute": 13}
